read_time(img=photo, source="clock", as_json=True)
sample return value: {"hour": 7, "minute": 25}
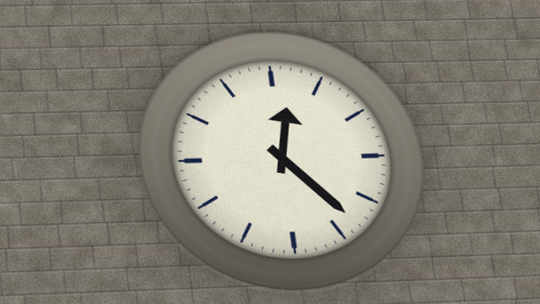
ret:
{"hour": 12, "minute": 23}
